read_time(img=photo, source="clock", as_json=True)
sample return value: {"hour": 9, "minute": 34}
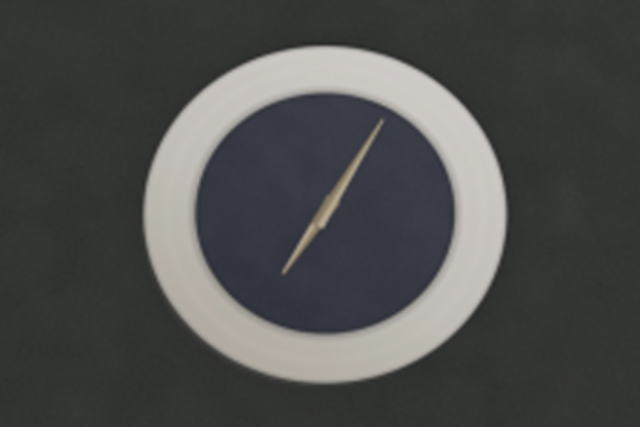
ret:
{"hour": 7, "minute": 5}
